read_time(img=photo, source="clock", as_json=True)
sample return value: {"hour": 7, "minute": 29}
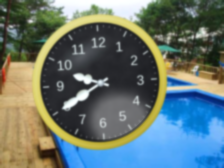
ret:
{"hour": 9, "minute": 40}
